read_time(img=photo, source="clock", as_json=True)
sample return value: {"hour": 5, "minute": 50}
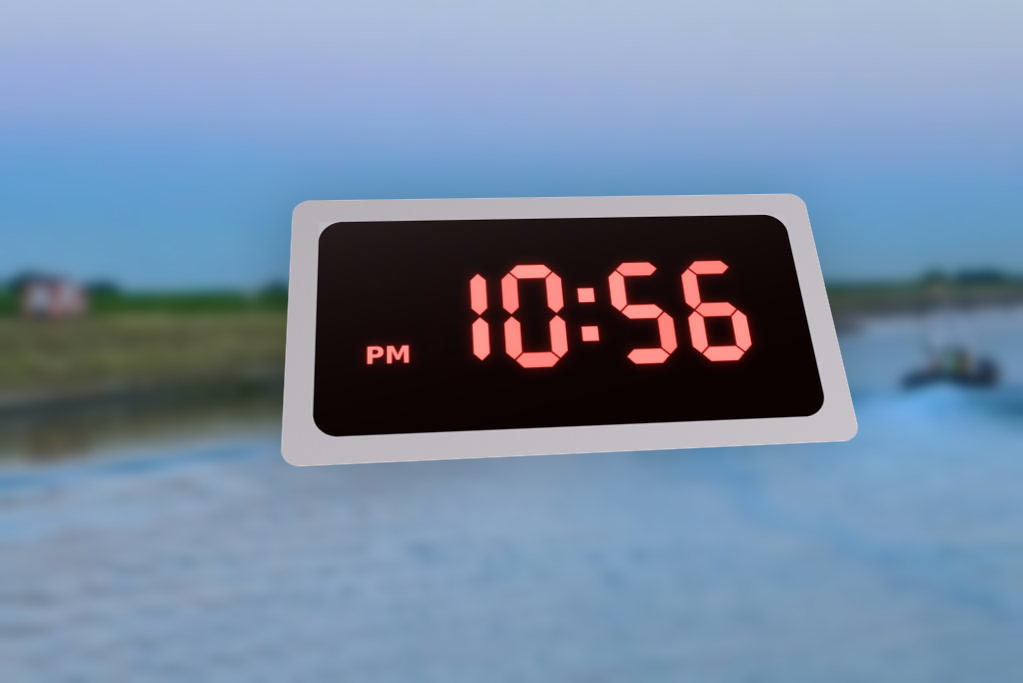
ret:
{"hour": 10, "minute": 56}
